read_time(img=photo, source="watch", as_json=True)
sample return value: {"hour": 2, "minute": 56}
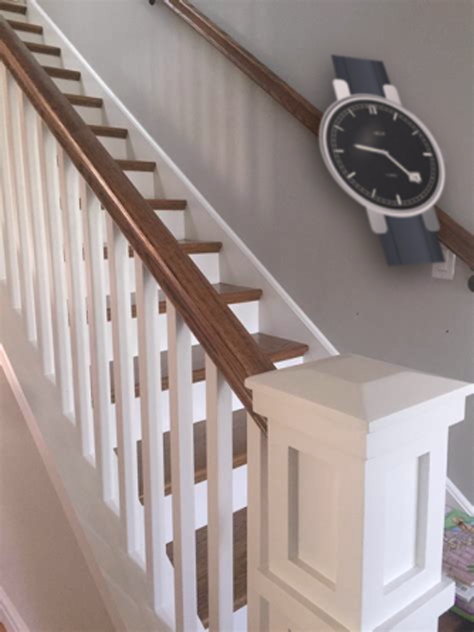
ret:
{"hour": 9, "minute": 23}
